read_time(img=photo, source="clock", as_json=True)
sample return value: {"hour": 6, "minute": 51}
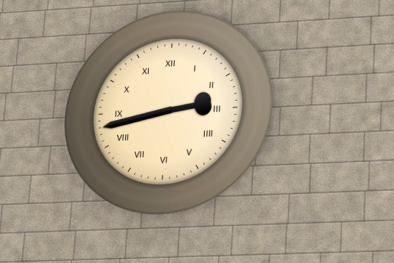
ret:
{"hour": 2, "minute": 43}
